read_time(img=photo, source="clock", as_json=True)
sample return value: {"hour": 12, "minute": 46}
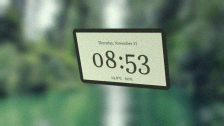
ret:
{"hour": 8, "minute": 53}
